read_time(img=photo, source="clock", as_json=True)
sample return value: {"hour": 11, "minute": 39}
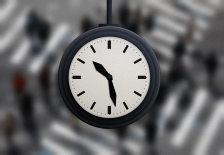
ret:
{"hour": 10, "minute": 28}
